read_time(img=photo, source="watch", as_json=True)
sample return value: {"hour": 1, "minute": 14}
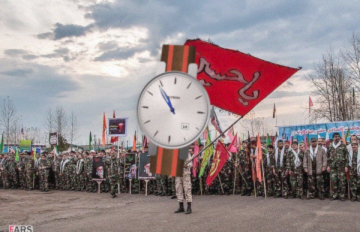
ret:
{"hour": 10, "minute": 54}
